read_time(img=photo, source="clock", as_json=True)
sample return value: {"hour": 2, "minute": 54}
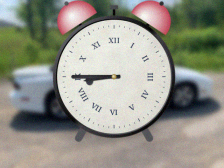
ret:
{"hour": 8, "minute": 45}
